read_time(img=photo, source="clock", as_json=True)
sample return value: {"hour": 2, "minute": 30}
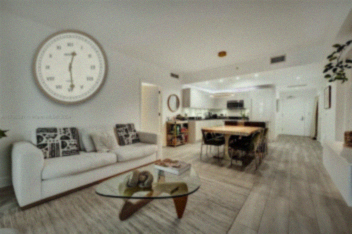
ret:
{"hour": 12, "minute": 29}
